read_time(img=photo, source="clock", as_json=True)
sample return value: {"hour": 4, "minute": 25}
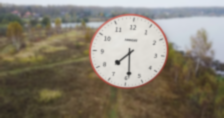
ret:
{"hour": 7, "minute": 29}
